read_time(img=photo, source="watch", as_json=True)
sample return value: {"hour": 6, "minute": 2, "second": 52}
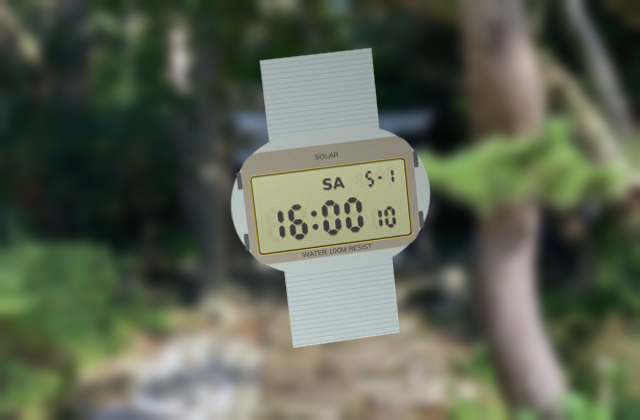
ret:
{"hour": 16, "minute": 0, "second": 10}
